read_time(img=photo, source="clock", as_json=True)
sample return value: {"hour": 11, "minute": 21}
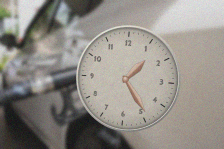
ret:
{"hour": 1, "minute": 24}
